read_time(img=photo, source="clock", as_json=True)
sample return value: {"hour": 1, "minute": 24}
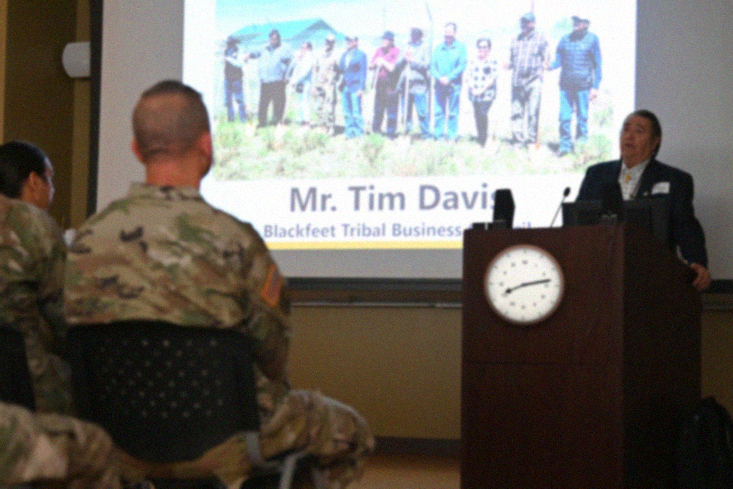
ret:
{"hour": 8, "minute": 13}
